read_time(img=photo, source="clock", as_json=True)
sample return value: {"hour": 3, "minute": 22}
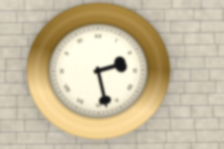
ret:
{"hour": 2, "minute": 28}
